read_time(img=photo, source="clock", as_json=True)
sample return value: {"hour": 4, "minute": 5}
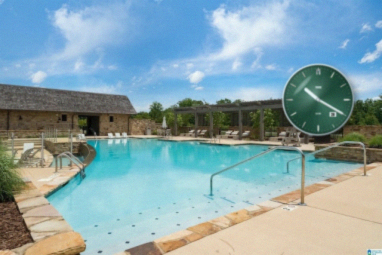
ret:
{"hour": 10, "minute": 20}
